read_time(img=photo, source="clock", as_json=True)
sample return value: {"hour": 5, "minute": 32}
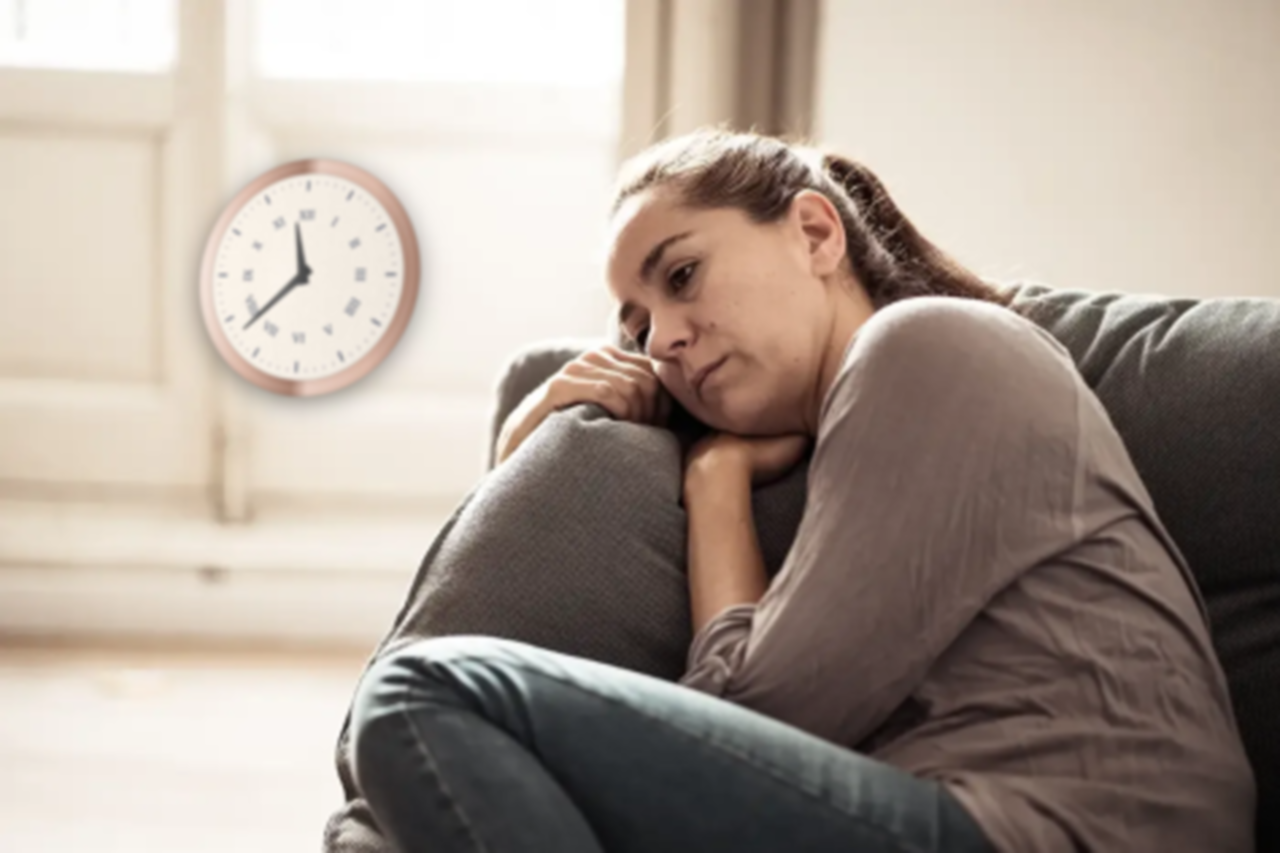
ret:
{"hour": 11, "minute": 38}
